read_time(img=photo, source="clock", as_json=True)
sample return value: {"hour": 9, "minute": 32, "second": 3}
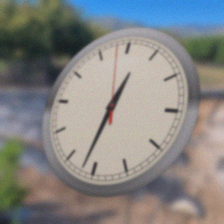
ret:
{"hour": 12, "minute": 31, "second": 58}
